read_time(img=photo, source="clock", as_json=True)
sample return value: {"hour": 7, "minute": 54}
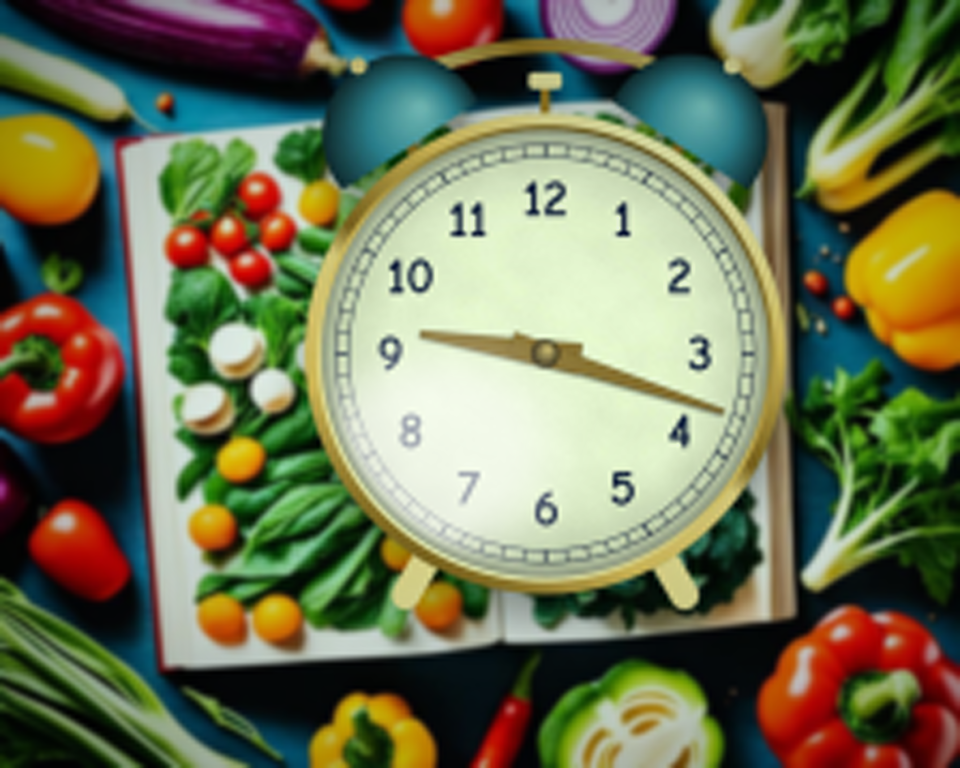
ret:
{"hour": 9, "minute": 18}
